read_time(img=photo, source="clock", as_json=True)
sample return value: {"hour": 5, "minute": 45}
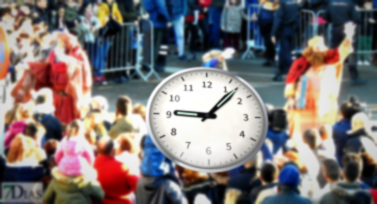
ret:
{"hour": 9, "minute": 7}
